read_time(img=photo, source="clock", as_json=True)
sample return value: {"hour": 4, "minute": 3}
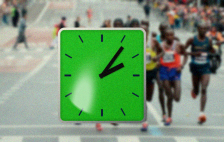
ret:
{"hour": 2, "minute": 6}
